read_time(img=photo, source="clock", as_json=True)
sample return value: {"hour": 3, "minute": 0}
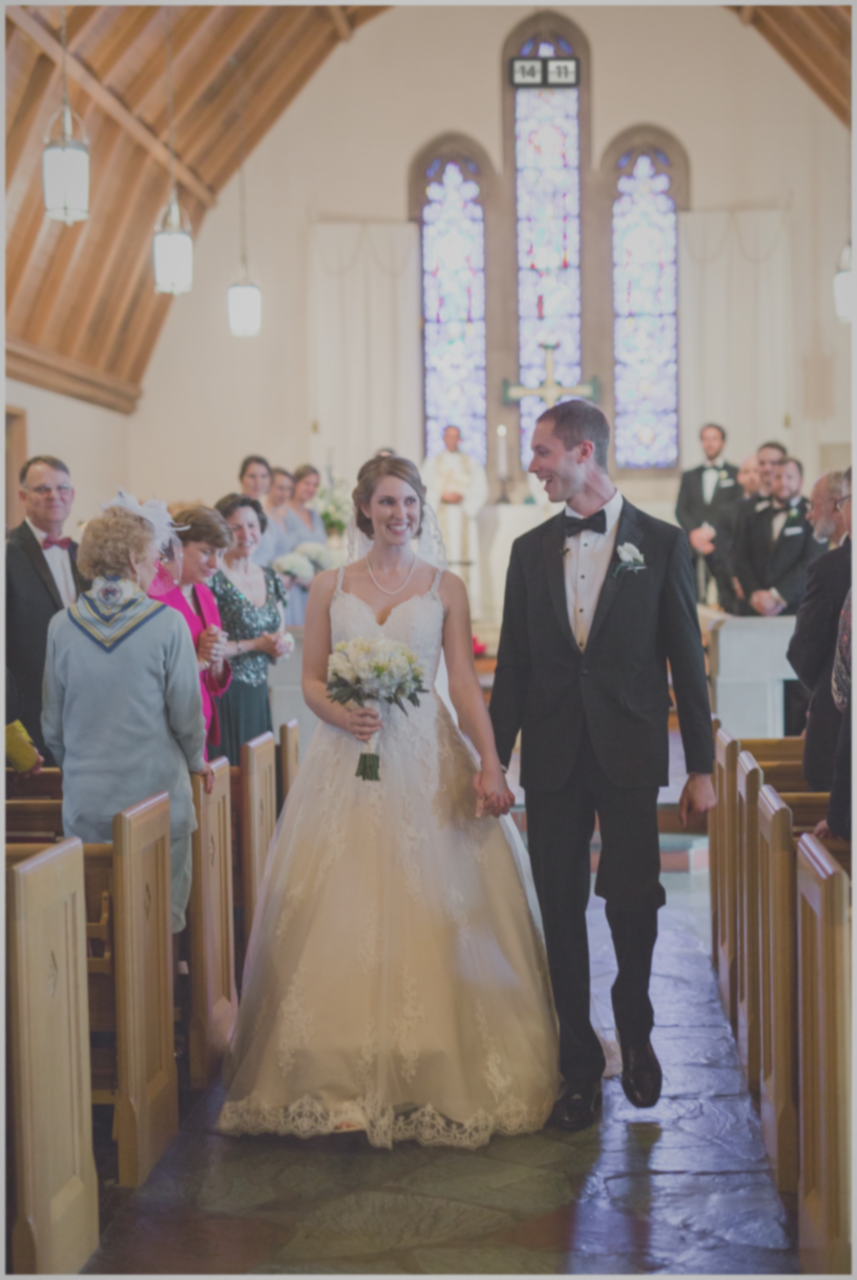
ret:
{"hour": 14, "minute": 11}
